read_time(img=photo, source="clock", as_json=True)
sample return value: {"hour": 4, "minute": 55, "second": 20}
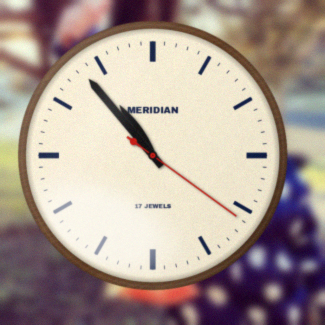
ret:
{"hour": 10, "minute": 53, "second": 21}
